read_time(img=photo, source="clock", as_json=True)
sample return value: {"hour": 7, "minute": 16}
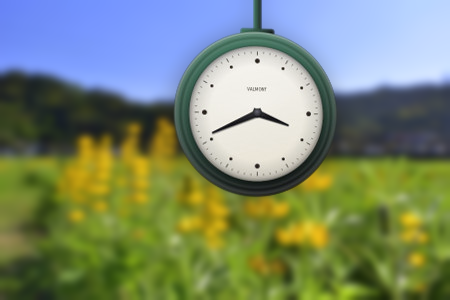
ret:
{"hour": 3, "minute": 41}
